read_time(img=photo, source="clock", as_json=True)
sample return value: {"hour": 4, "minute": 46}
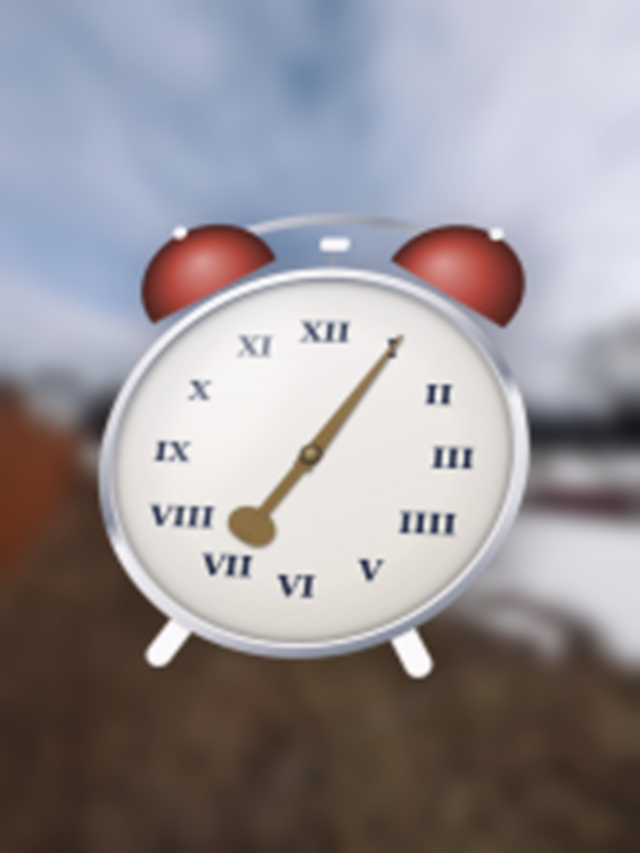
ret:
{"hour": 7, "minute": 5}
